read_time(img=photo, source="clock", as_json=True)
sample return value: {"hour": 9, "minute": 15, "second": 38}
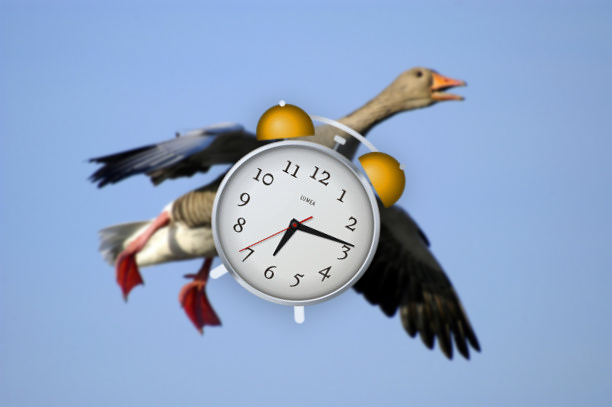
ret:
{"hour": 6, "minute": 13, "second": 36}
